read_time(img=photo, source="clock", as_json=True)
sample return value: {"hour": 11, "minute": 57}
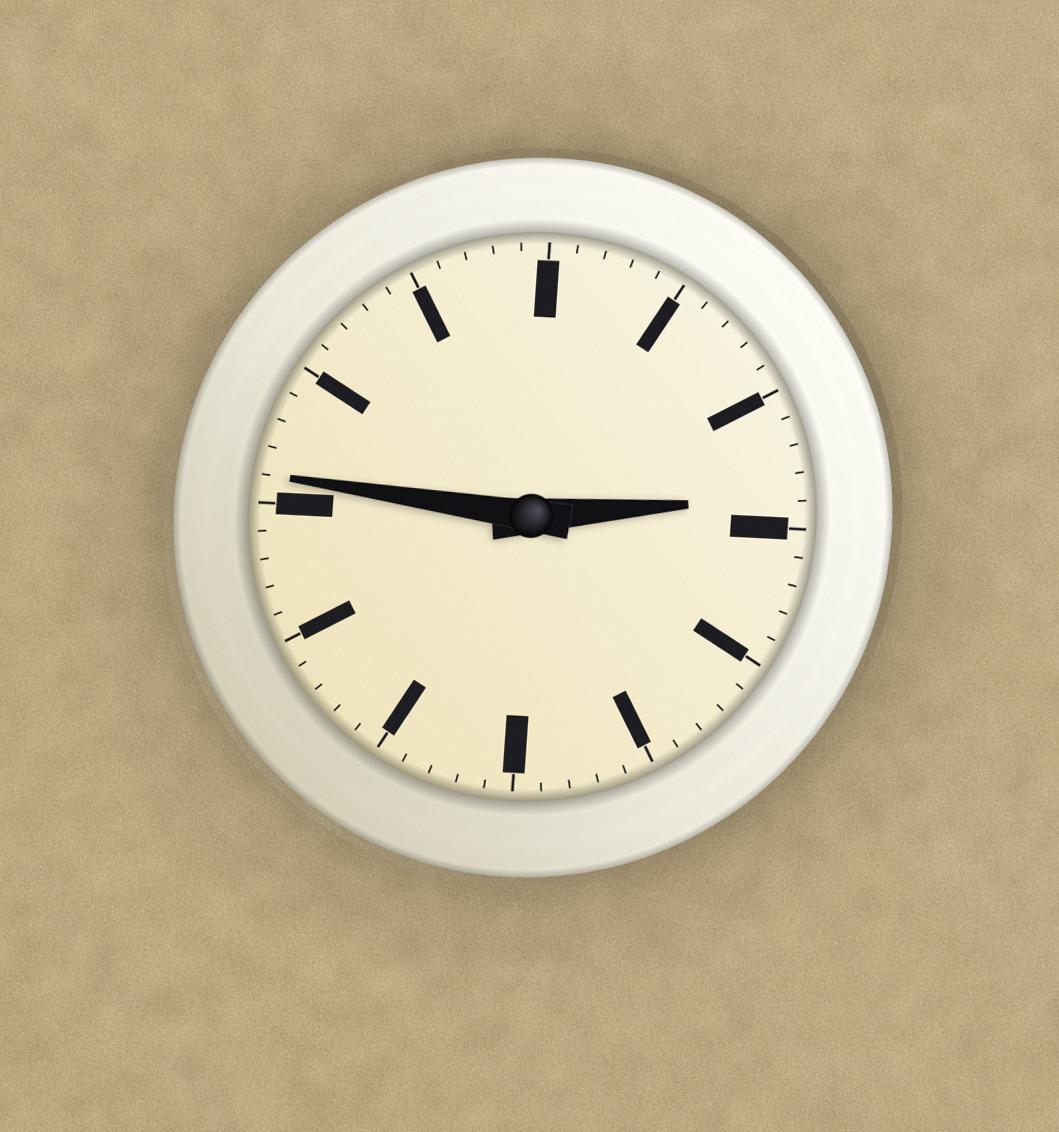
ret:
{"hour": 2, "minute": 46}
